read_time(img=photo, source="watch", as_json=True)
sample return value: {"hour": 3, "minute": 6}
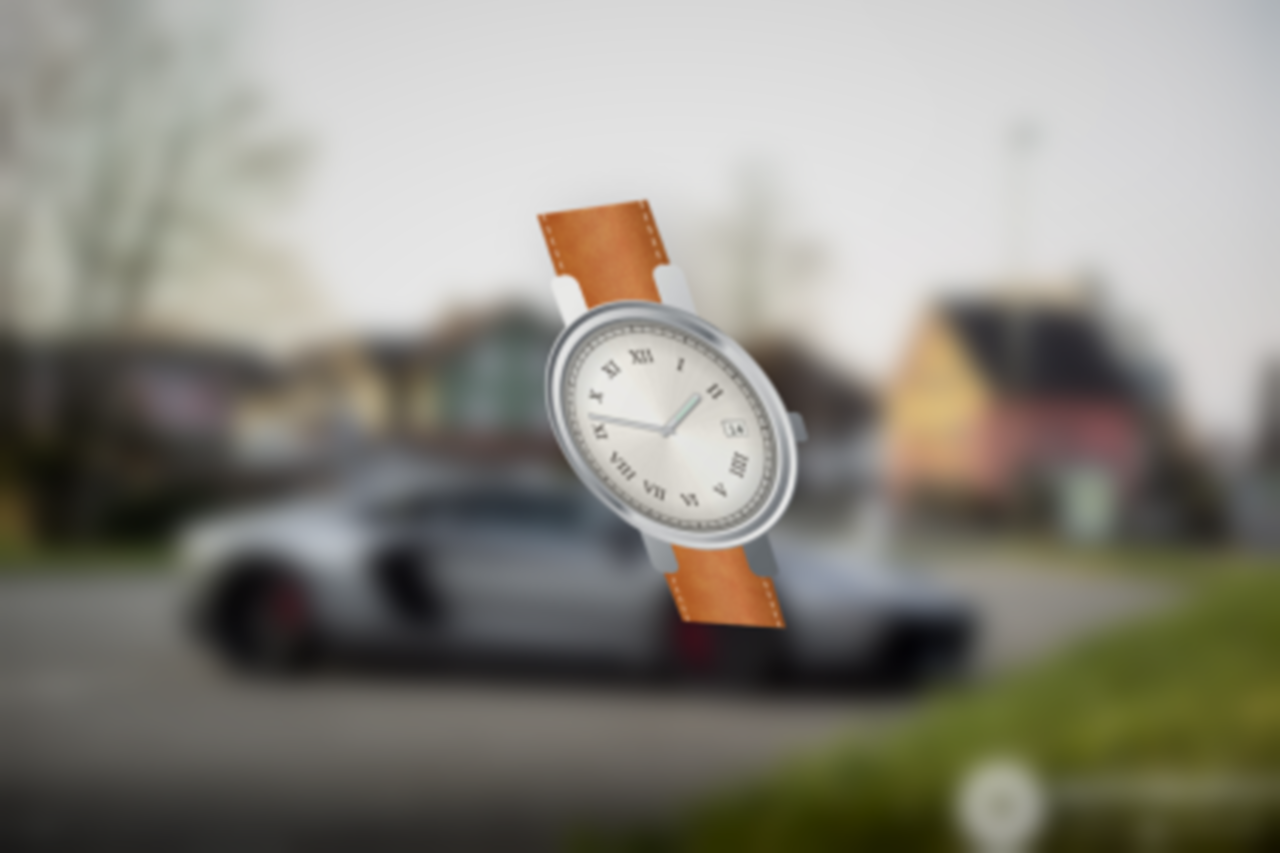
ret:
{"hour": 1, "minute": 47}
